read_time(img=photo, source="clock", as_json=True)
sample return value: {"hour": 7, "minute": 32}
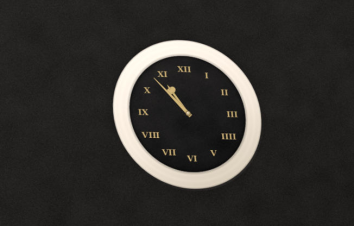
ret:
{"hour": 10, "minute": 53}
